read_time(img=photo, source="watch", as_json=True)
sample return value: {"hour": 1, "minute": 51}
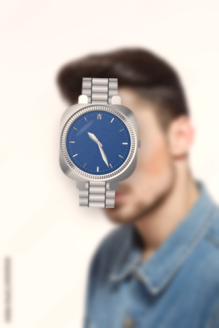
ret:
{"hour": 10, "minute": 26}
